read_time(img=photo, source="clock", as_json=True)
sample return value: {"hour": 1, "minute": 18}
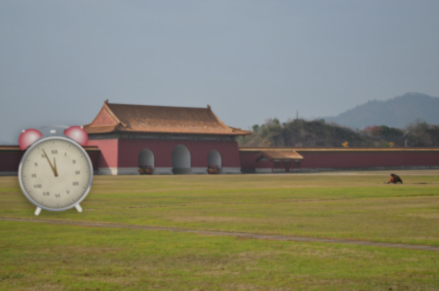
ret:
{"hour": 11, "minute": 56}
